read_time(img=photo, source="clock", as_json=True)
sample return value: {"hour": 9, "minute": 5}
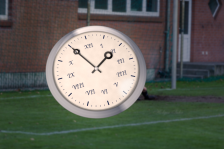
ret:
{"hour": 1, "minute": 55}
